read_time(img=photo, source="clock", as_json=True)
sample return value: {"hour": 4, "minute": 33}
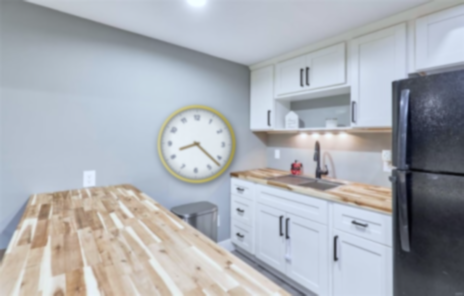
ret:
{"hour": 8, "minute": 22}
